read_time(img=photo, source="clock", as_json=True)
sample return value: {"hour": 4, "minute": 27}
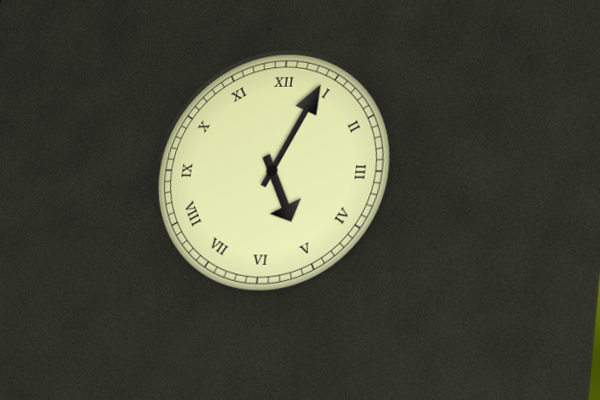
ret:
{"hour": 5, "minute": 4}
